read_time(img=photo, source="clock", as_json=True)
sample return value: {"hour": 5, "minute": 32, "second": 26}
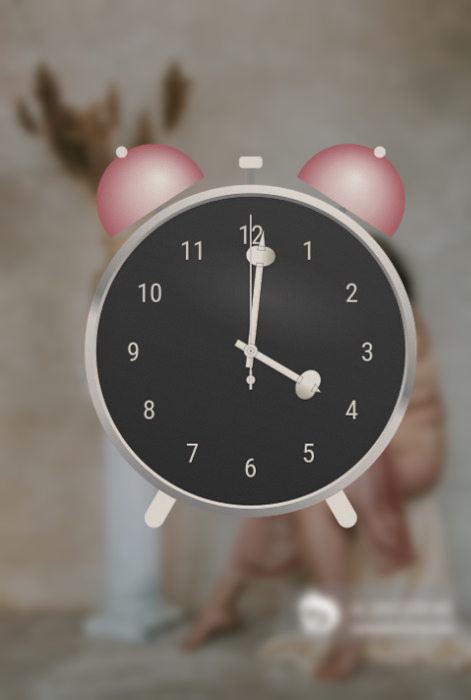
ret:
{"hour": 4, "minute": 1, "second": 0}
